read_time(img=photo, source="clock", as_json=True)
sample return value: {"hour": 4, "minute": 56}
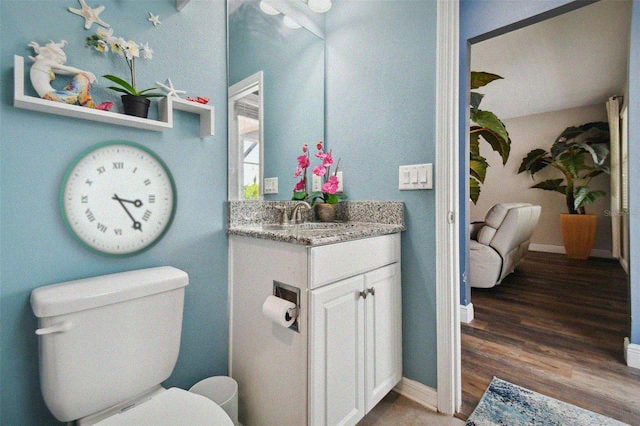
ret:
{"hour": 3, "minute": 24}
